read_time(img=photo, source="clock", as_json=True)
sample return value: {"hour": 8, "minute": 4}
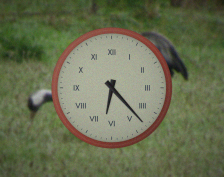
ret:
{"hour": 6, "minute": 23}
